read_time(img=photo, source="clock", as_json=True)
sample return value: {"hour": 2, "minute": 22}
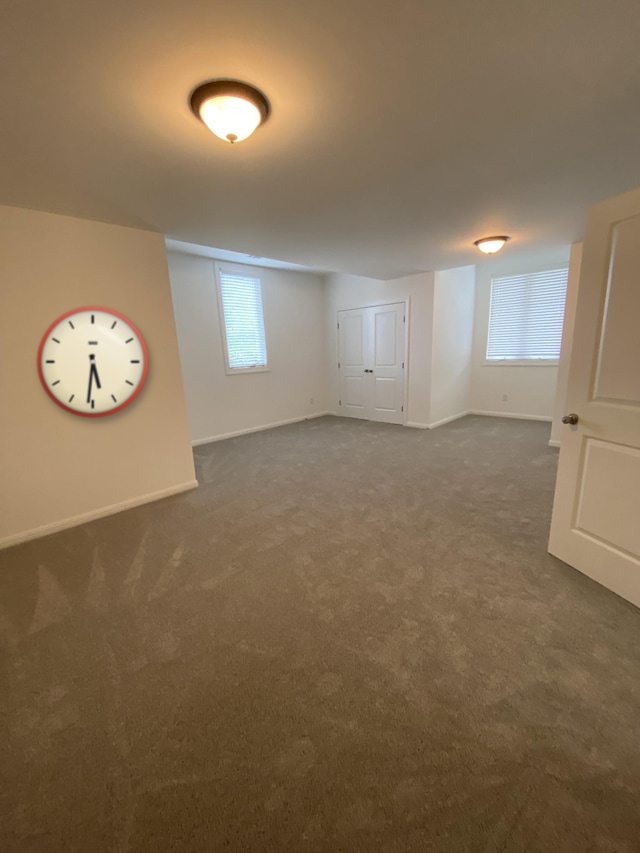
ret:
{"hour": 5, "minute": 31}
